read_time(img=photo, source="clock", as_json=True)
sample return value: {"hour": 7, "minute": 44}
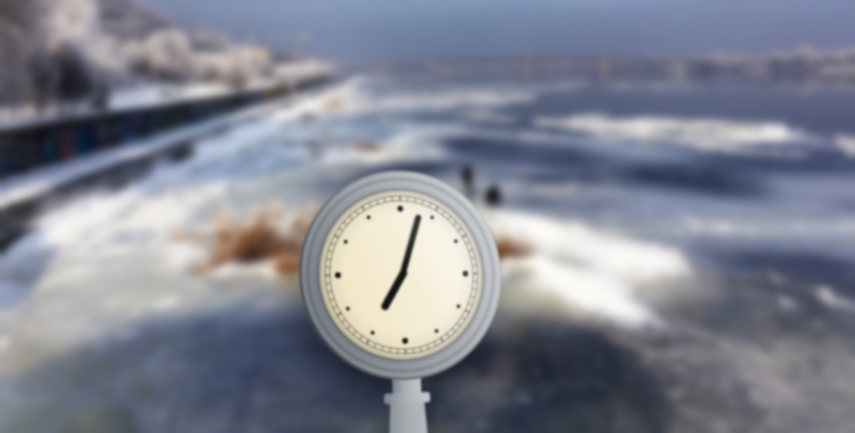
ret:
{"hour": 7, "minute": 3}
